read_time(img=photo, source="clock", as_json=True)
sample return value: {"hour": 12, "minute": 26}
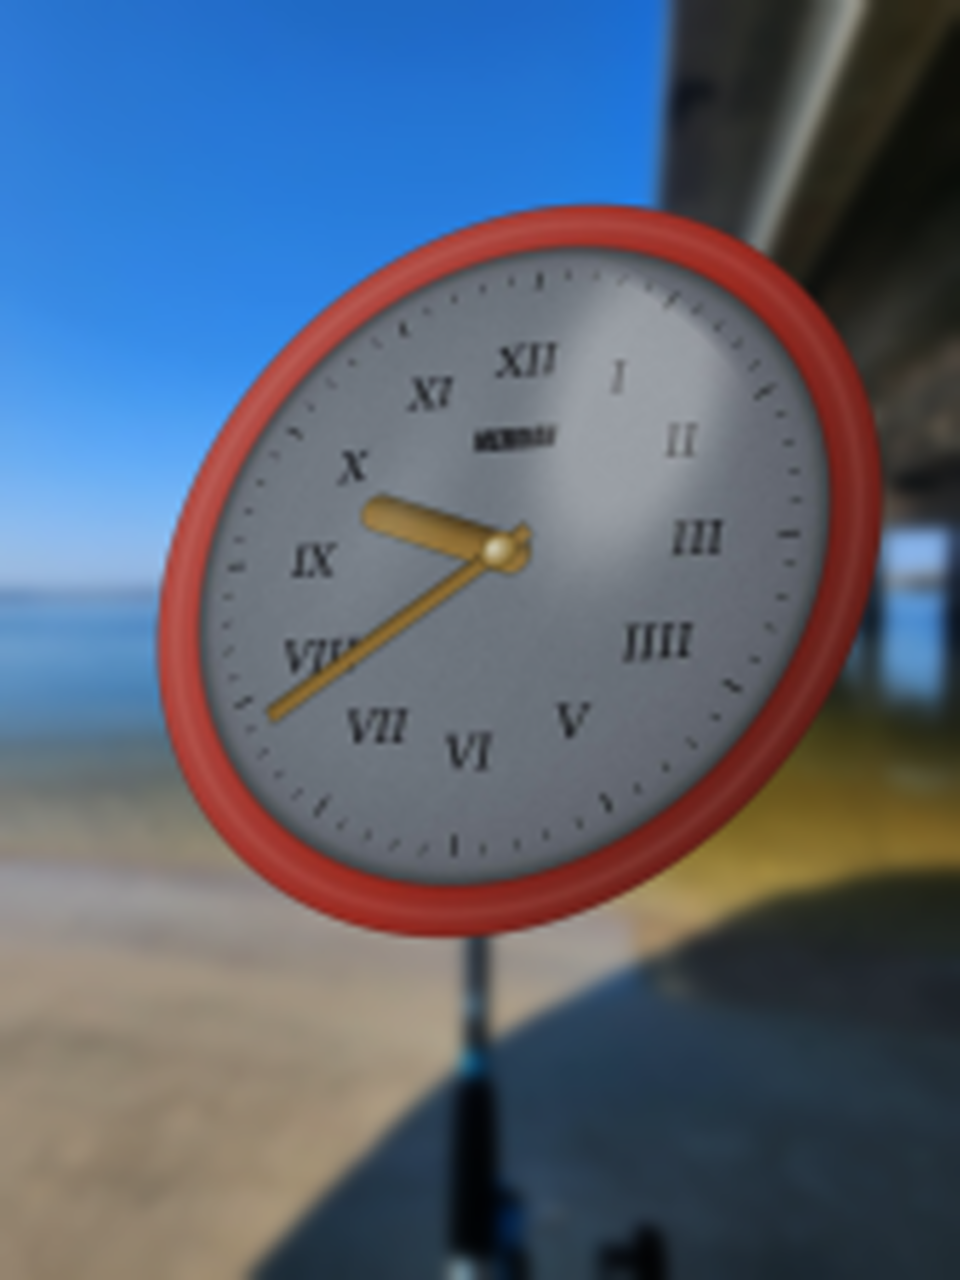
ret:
{"hour": 9, "minute": 39}
